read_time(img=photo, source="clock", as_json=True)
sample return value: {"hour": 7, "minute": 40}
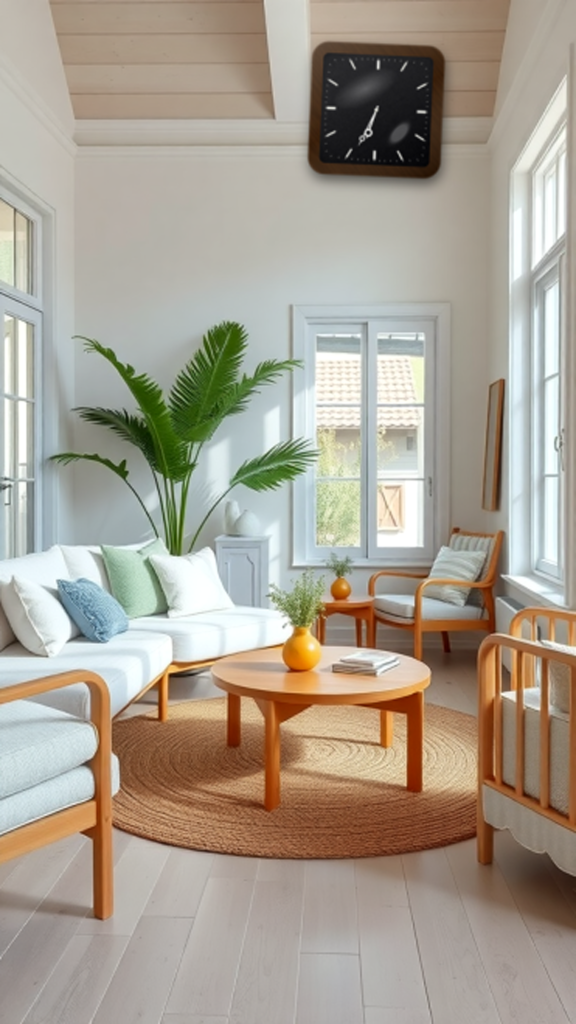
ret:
{"hour": 6, "minute": 34}
